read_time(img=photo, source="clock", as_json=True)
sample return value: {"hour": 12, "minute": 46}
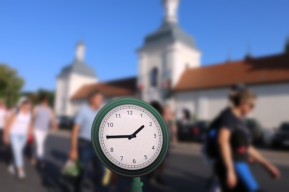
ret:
{"hour": 1, "minute": 45}
